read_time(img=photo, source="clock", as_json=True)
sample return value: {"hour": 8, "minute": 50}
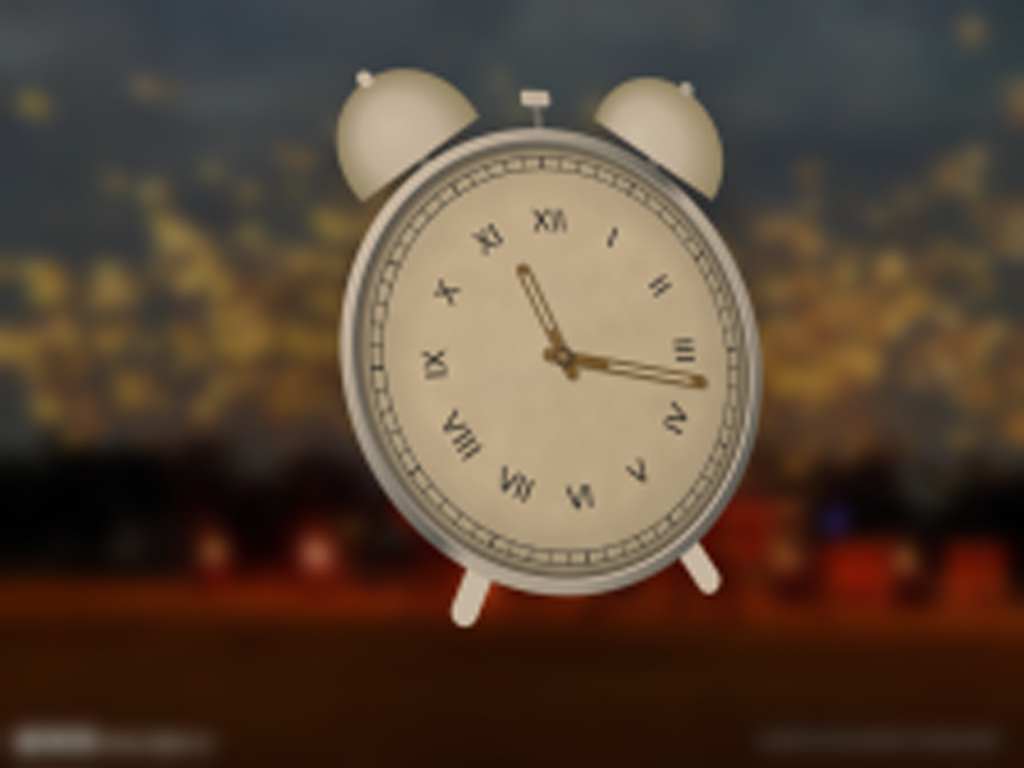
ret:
{"hour": 11, "minute": 17}
